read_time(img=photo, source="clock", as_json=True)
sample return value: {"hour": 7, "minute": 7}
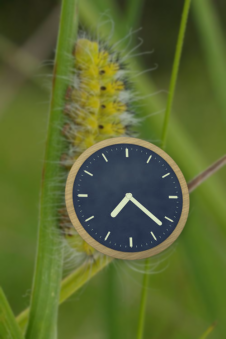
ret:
{"hour": 7, "minute": 22}
